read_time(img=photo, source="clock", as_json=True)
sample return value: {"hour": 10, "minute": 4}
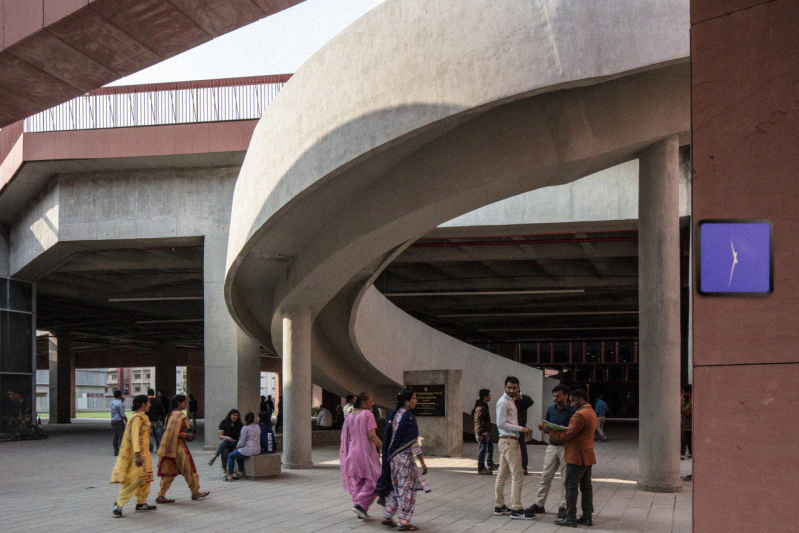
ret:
{"hour": 11, "minute": 32}
